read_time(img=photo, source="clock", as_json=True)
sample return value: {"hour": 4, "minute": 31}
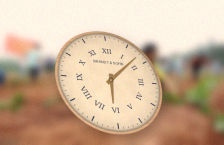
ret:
{"hour": 6, "minute": 8}
